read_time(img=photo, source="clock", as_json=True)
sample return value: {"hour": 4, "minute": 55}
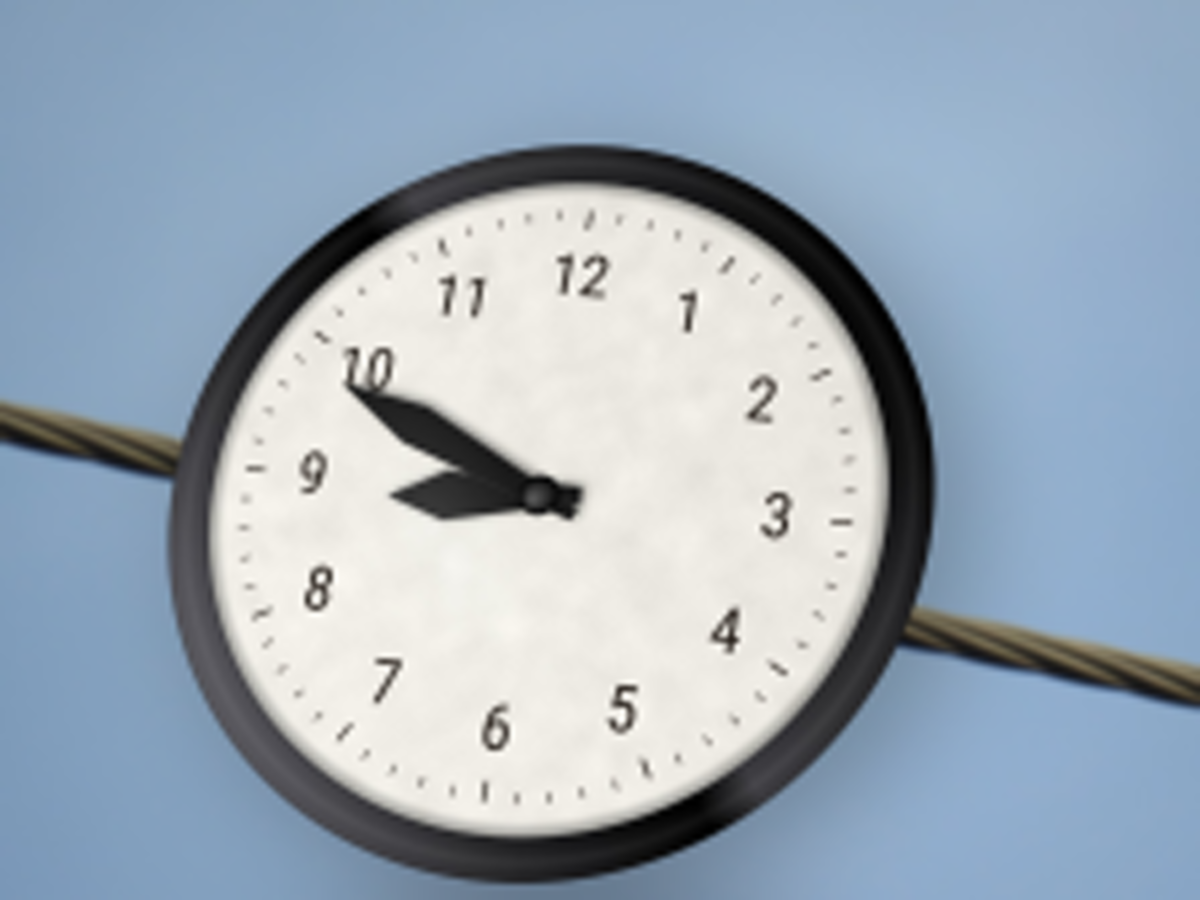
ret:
{"hour": 8, "minute": 49}
